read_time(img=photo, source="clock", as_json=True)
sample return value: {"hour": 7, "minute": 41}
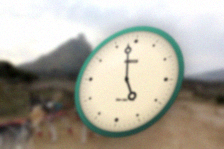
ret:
{"hour": 4, "minute": 58}
